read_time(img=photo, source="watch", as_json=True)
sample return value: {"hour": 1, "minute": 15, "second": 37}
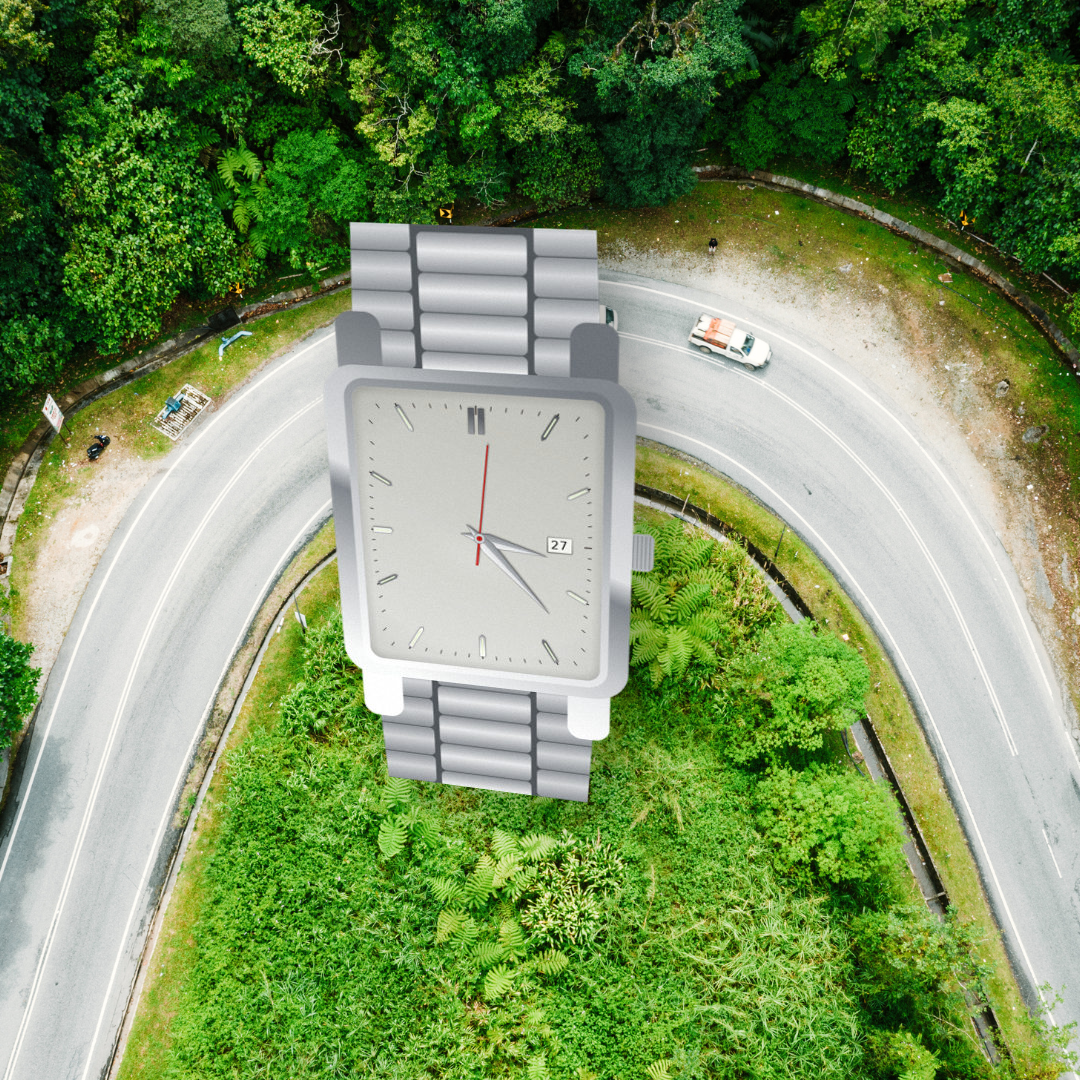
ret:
{"hour": 3, "minute": 23, "second": 1}
